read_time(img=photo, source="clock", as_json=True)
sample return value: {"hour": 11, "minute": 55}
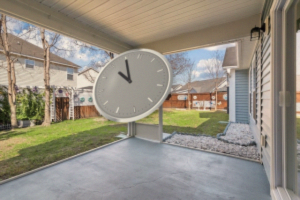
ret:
{"hour": 9, "minute": 55}
